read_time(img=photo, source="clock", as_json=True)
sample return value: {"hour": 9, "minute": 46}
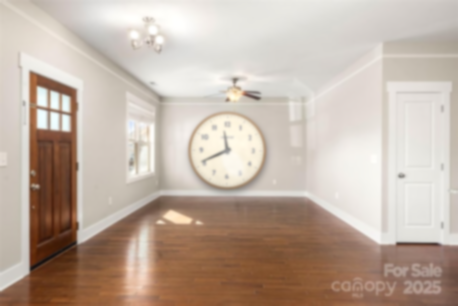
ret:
{"hour": 11, "minute": 41}
